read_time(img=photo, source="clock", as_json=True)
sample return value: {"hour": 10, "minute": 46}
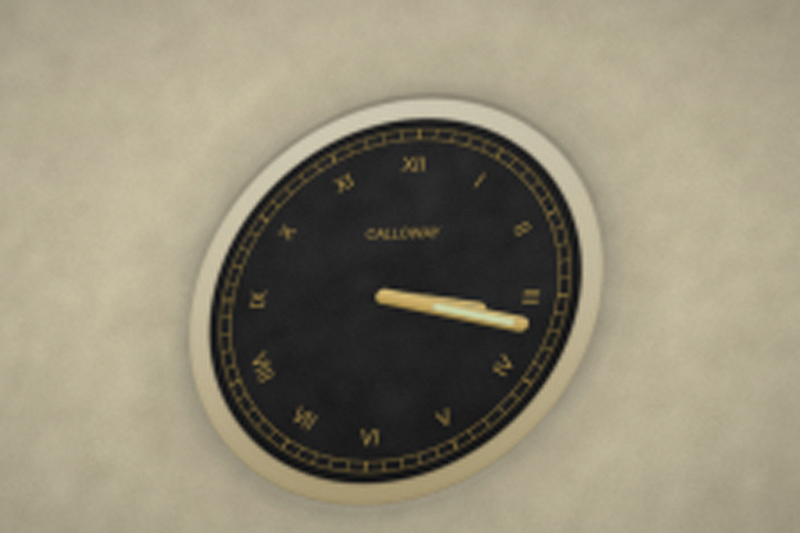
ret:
{"hour": 3, "minute": 17}
